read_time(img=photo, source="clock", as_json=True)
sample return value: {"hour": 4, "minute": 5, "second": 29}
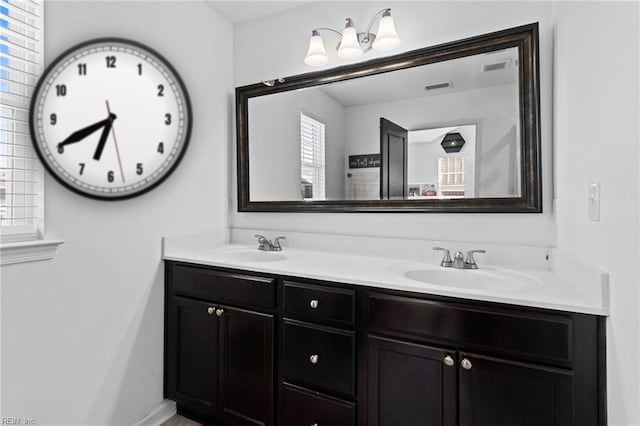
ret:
{"hour": 6, "minute": 40, "second": 28}
